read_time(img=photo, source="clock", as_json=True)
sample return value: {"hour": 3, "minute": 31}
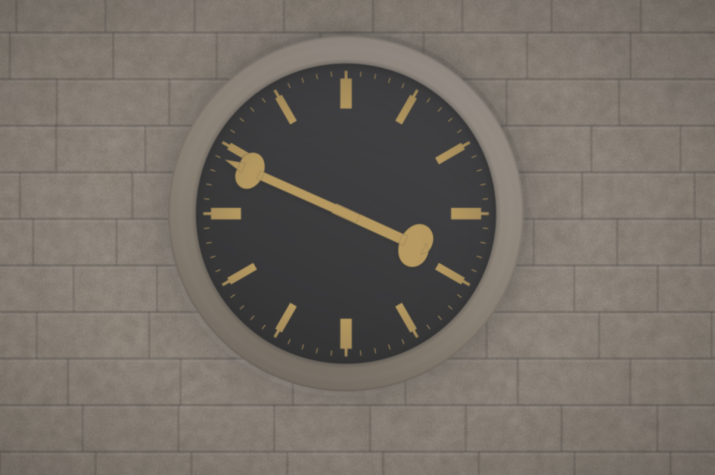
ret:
{"hour": 3, "minute": 49}
